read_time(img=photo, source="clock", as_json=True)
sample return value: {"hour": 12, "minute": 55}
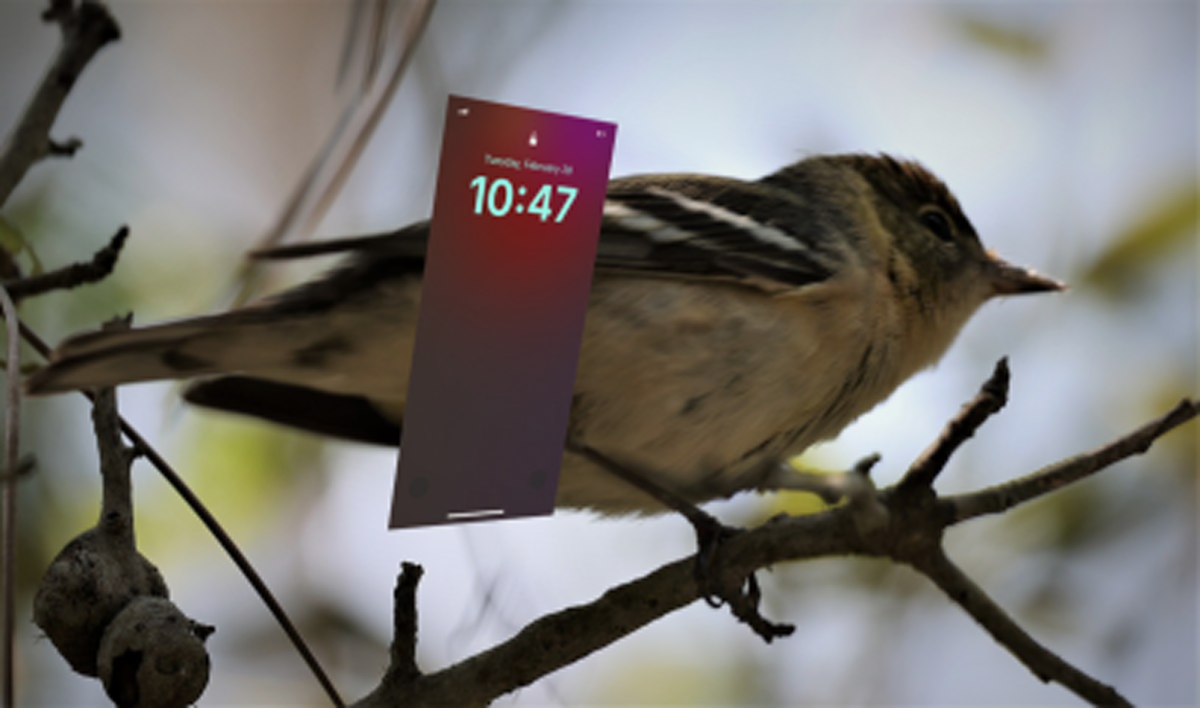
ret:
{"hour": 10, "minute": 47}
